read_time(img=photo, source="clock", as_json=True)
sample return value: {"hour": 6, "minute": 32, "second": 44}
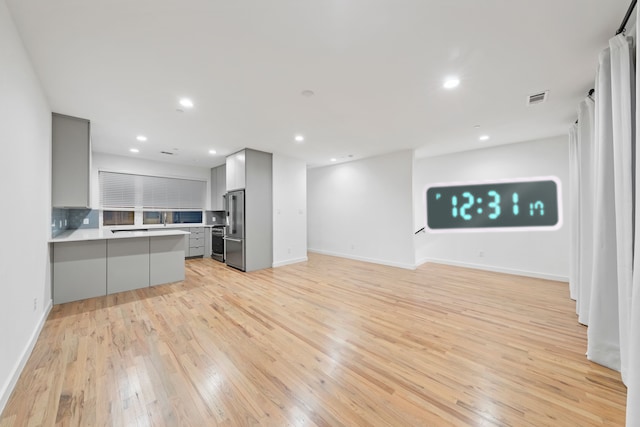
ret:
{"hour": 12, "minute": 31, "second": 17}
